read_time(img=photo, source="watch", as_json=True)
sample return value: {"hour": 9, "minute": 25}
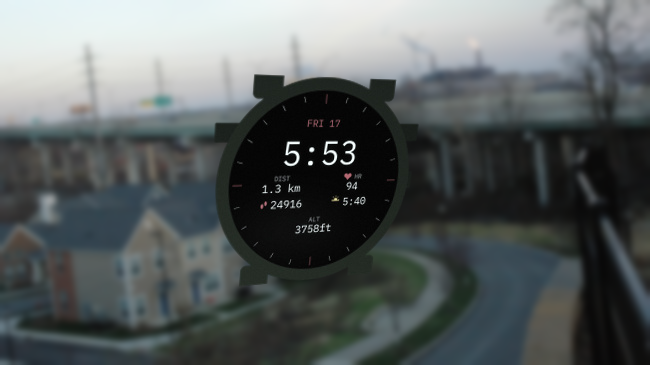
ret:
{"hour": 5, "minute": 53}
